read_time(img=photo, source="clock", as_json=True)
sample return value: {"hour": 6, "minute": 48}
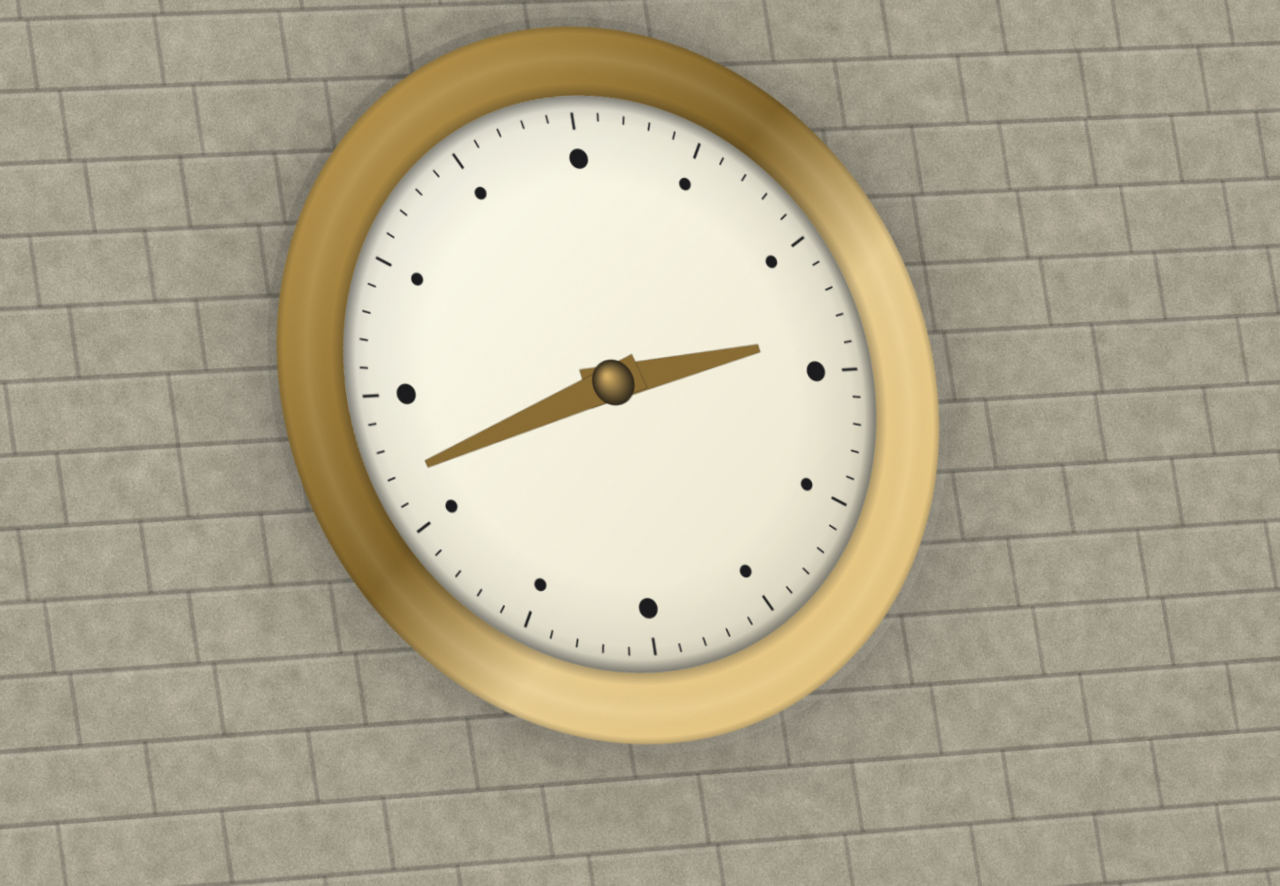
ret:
{"hour": 2, "minute": 42}
